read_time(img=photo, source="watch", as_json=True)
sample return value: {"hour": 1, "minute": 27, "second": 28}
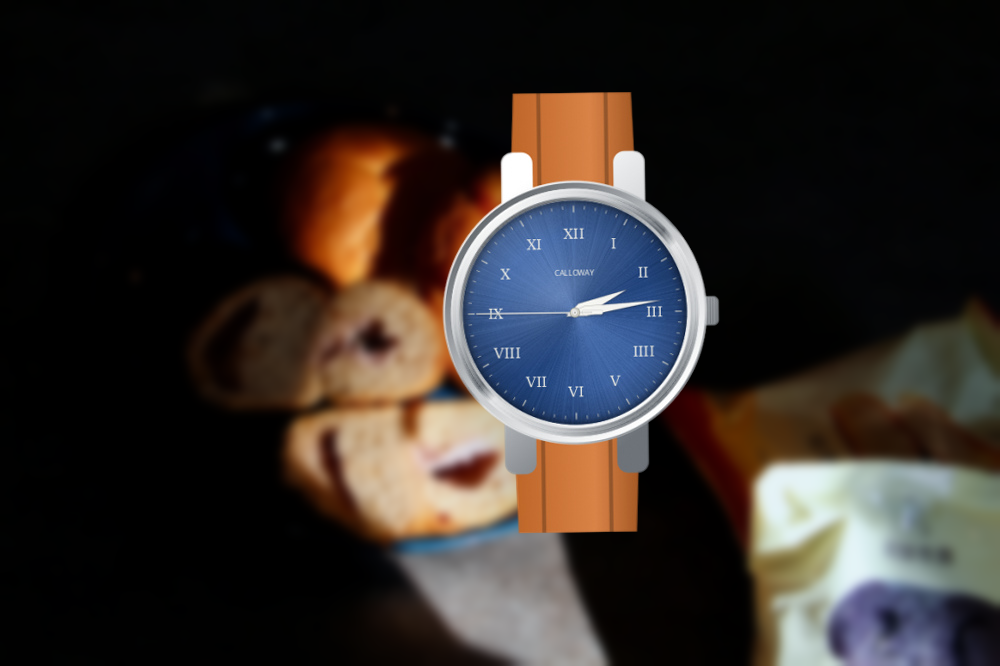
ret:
{"hour": 2, "minute": 13, "second": 45}
